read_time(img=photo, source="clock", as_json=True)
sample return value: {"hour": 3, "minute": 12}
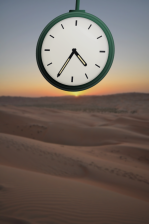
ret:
{"hour": 4, "minute": 35}
